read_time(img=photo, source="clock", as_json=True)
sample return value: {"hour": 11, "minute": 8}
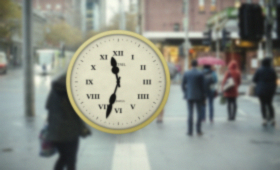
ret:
{"hour": 11, "minute": 33}
